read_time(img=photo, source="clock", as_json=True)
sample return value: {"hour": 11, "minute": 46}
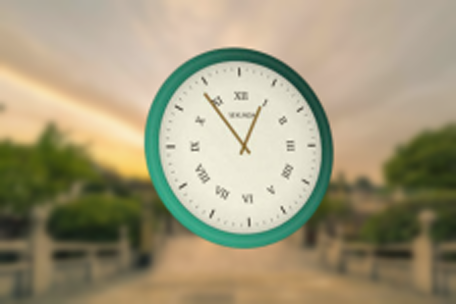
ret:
{"hour": 12, "minute": 54}
